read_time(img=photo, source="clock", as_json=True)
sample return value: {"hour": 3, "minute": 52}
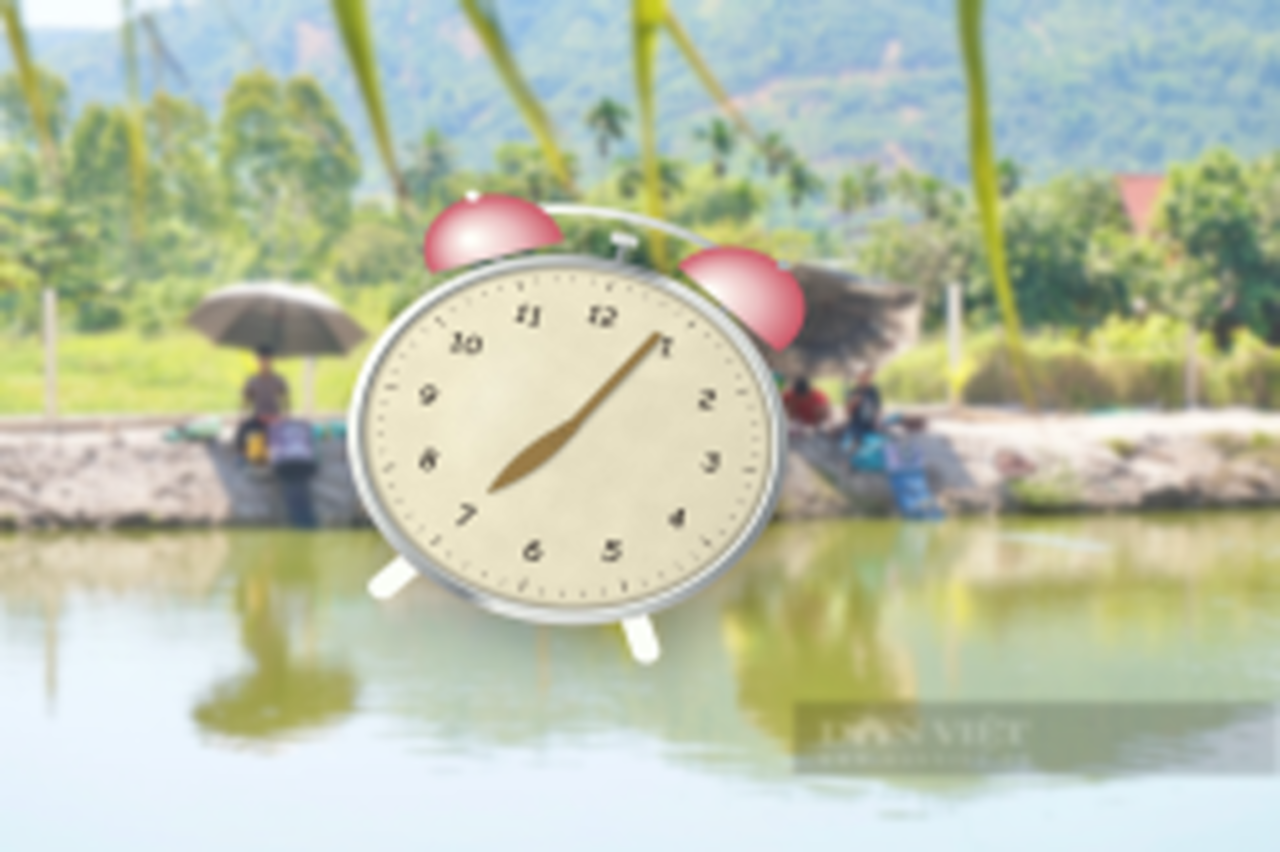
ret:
{"hour": 7, "minute": 4}
